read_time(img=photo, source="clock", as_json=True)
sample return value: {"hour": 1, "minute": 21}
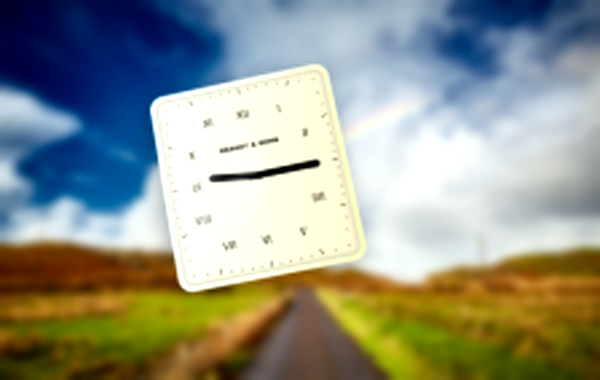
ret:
{"hour": 9, "minute": 15}
